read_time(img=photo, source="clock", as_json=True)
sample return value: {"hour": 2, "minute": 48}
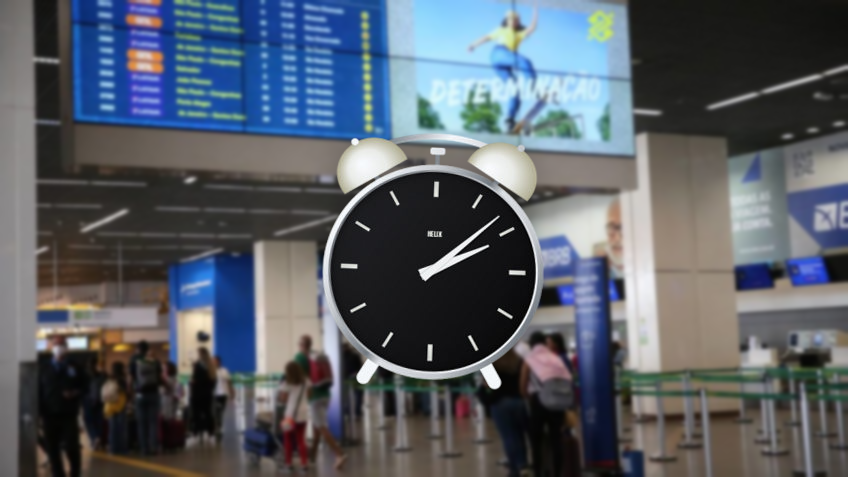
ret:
{"hour": 2, "minute": 8}
